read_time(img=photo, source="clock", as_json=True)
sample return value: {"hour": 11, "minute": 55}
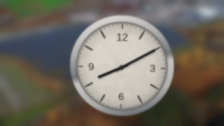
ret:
{"hour": 8, "minute": 10}
